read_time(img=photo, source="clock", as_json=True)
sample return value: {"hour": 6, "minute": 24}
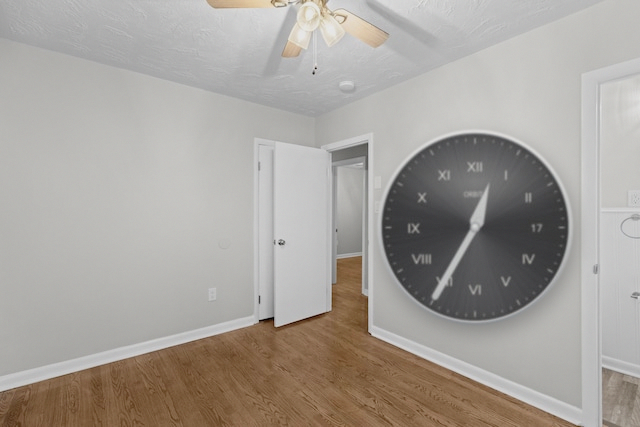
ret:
{"hour": 12, "minute": 35}
